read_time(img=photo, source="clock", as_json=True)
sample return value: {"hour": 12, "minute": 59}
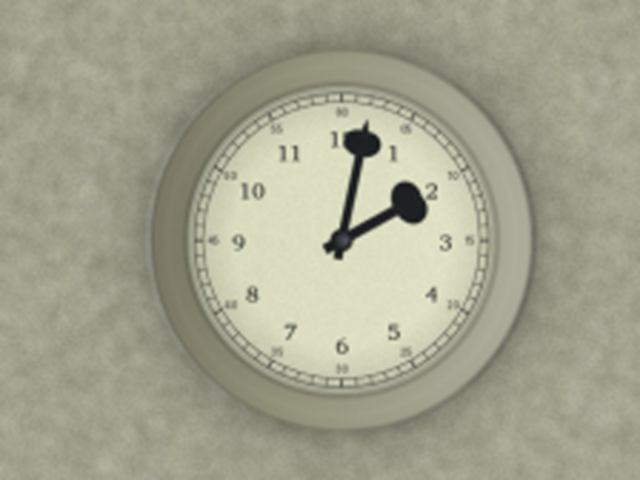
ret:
{"hour": 2, "minute": 2}
